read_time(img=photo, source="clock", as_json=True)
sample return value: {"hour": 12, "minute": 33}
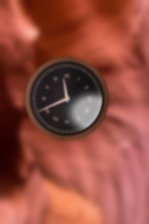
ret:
{"hour": 11, "minute": 41}
